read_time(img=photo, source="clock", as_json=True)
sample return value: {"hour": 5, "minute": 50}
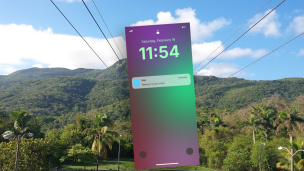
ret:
{"hour": 11, "minute": 54}
